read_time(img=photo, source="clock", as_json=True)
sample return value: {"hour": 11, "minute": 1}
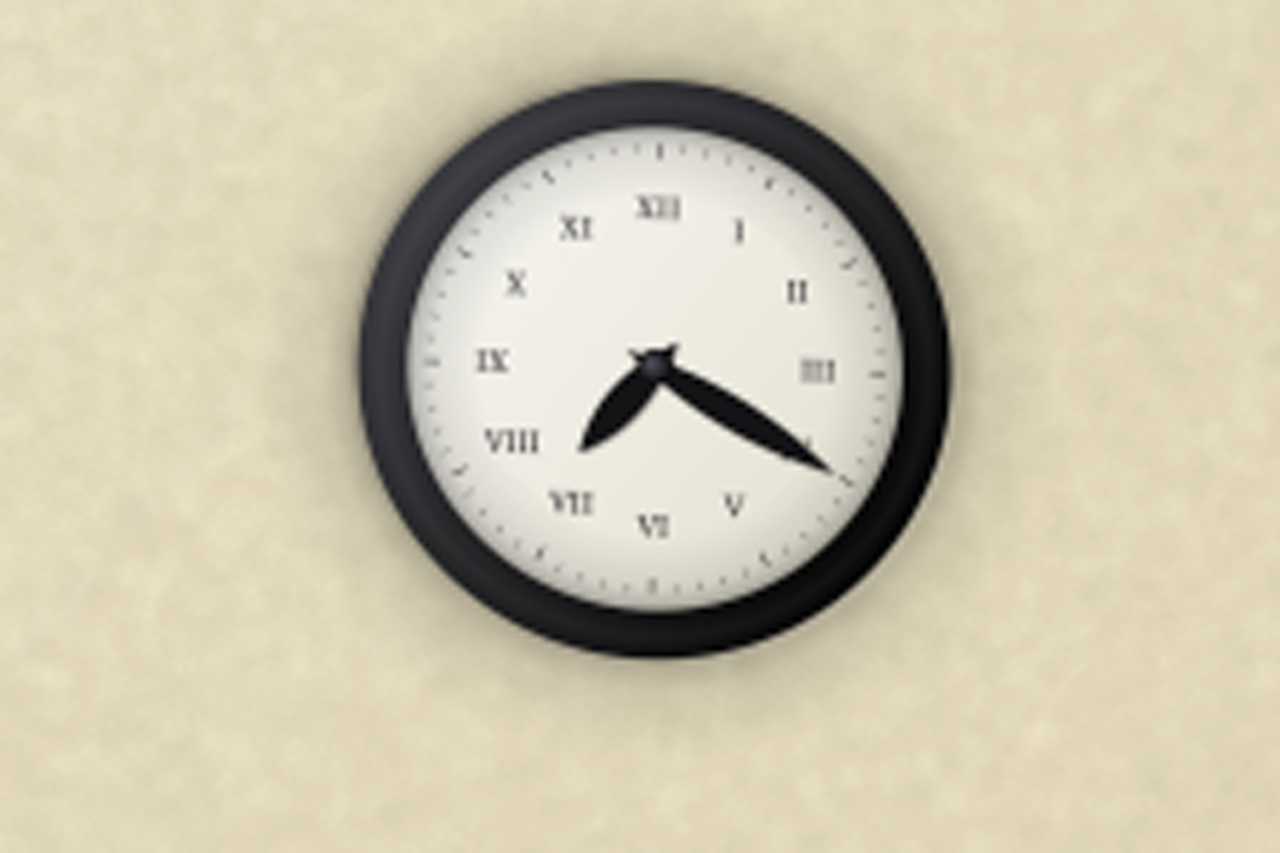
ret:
{"hour": 7, "minute": 20}
